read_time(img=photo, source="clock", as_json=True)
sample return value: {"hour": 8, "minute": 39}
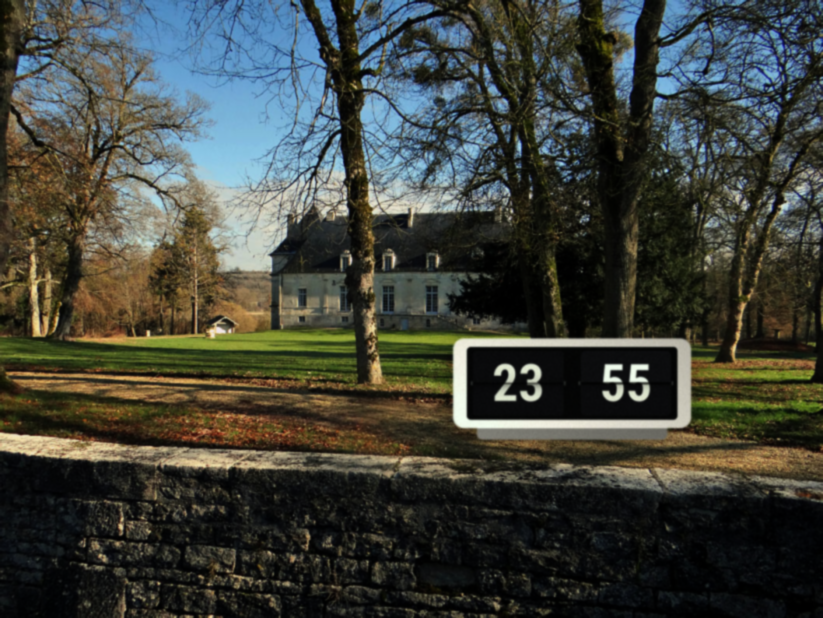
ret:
{"hour": 23, "minute": 55}
